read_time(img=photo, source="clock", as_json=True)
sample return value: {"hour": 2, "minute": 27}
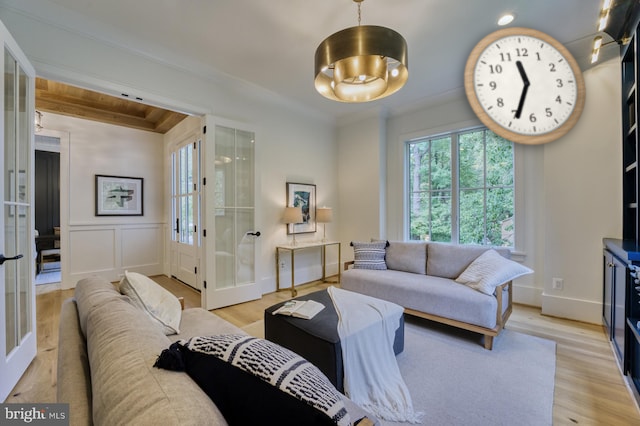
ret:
{"hour": 11, "minute": 34}
